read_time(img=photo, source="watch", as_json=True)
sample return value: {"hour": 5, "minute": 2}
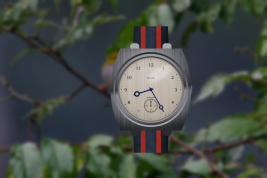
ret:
{"hour": 8, "minute": 25}
